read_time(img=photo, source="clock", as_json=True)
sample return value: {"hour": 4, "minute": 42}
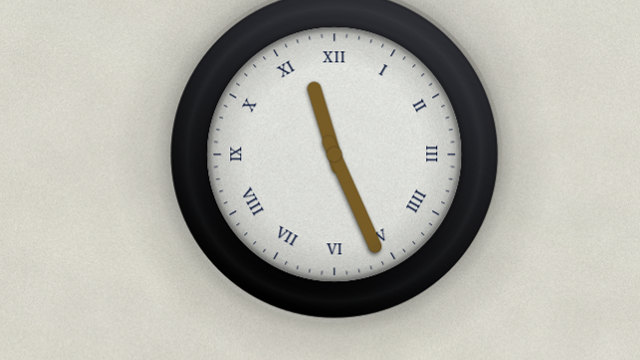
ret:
{"hour": 11, "minute": 26}
